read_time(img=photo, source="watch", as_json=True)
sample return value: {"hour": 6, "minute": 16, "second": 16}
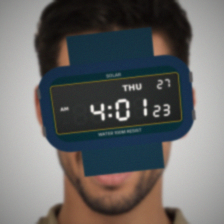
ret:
{"hour": 4, "minute": 1, "second": 23}
